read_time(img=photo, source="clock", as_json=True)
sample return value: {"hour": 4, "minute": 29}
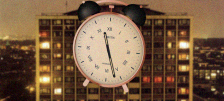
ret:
{"hour": 11, "minute": 27}
